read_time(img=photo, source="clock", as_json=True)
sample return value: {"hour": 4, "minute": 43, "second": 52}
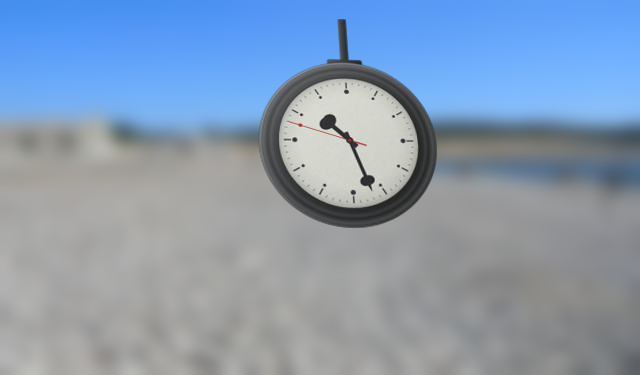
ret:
{"hour": 10, "minute": 26, "second": 48}
